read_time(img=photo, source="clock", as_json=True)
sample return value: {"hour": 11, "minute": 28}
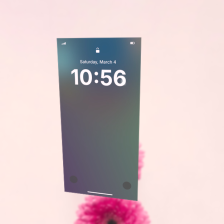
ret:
{"hour": 10, "minute": 56}
